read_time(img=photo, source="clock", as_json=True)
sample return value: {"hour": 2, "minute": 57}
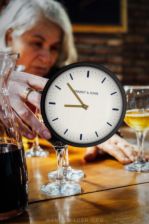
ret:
{"hour": 8, "minute": 53}
